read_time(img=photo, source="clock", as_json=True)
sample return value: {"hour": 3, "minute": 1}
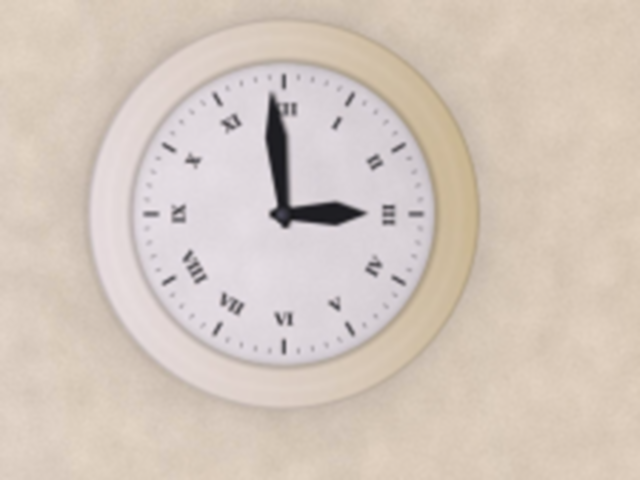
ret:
{"hour": 2, "minute": 59}
